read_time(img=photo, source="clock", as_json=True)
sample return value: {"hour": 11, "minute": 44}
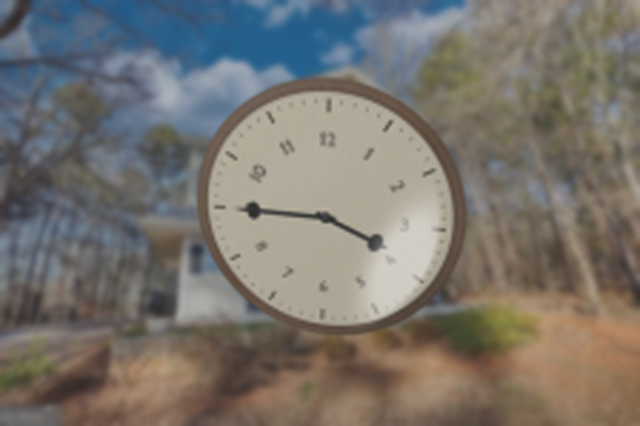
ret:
{"hour": 3, "minute": 45}
